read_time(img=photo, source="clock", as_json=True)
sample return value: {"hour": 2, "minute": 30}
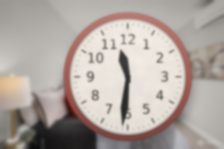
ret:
{"hour": 11, "minute": 31}
